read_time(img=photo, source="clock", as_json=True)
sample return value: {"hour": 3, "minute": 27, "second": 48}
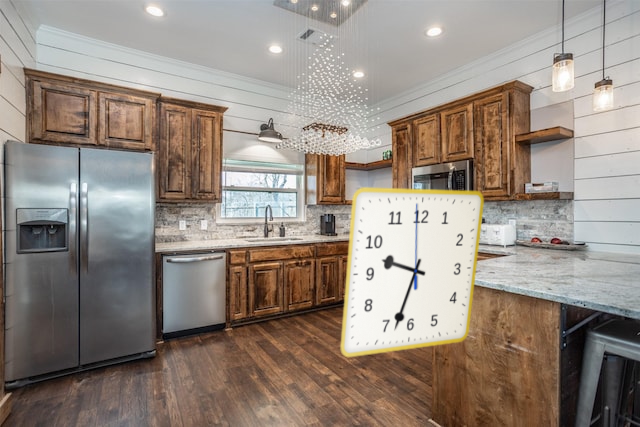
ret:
{"hour": 9, "minute": 32, "second": 59}
